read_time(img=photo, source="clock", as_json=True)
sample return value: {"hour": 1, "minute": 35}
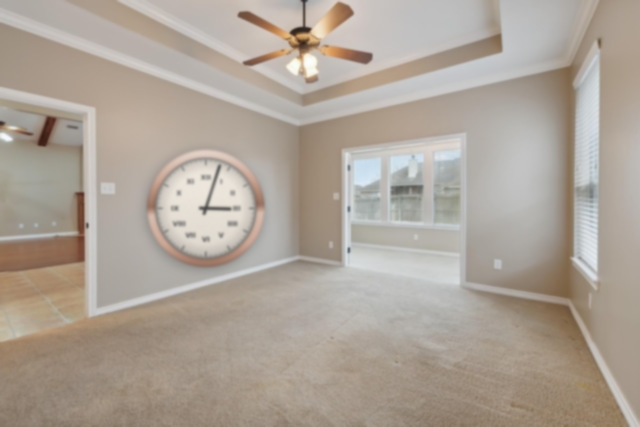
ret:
{"hour": 3, "minute": 3}
